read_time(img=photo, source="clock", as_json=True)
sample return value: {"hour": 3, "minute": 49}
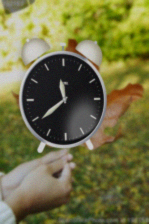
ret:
{"hour": 11, "minute": 39}
